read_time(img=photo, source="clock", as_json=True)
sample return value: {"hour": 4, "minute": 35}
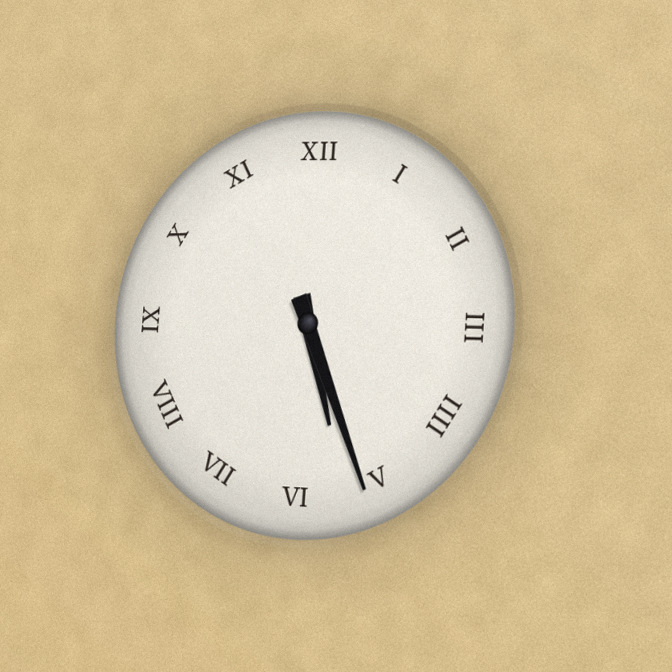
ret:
{"hour": 5, "minute": 26}
